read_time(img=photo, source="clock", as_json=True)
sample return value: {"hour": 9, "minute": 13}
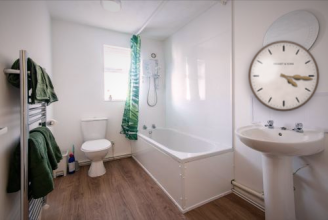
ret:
{"hour": 4, "minute": 16}
